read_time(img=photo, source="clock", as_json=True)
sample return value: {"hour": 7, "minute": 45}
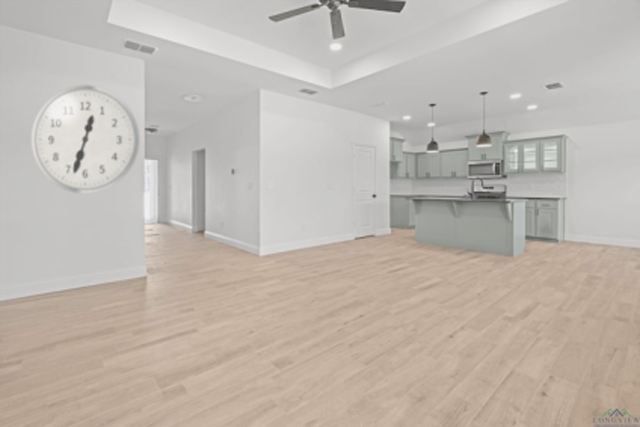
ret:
{"hour": 12, "minute": 33}
